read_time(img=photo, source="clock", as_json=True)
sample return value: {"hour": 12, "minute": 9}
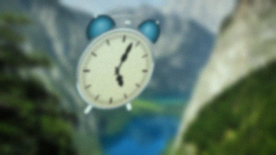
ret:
{"hour": 5, "minute": 3}
